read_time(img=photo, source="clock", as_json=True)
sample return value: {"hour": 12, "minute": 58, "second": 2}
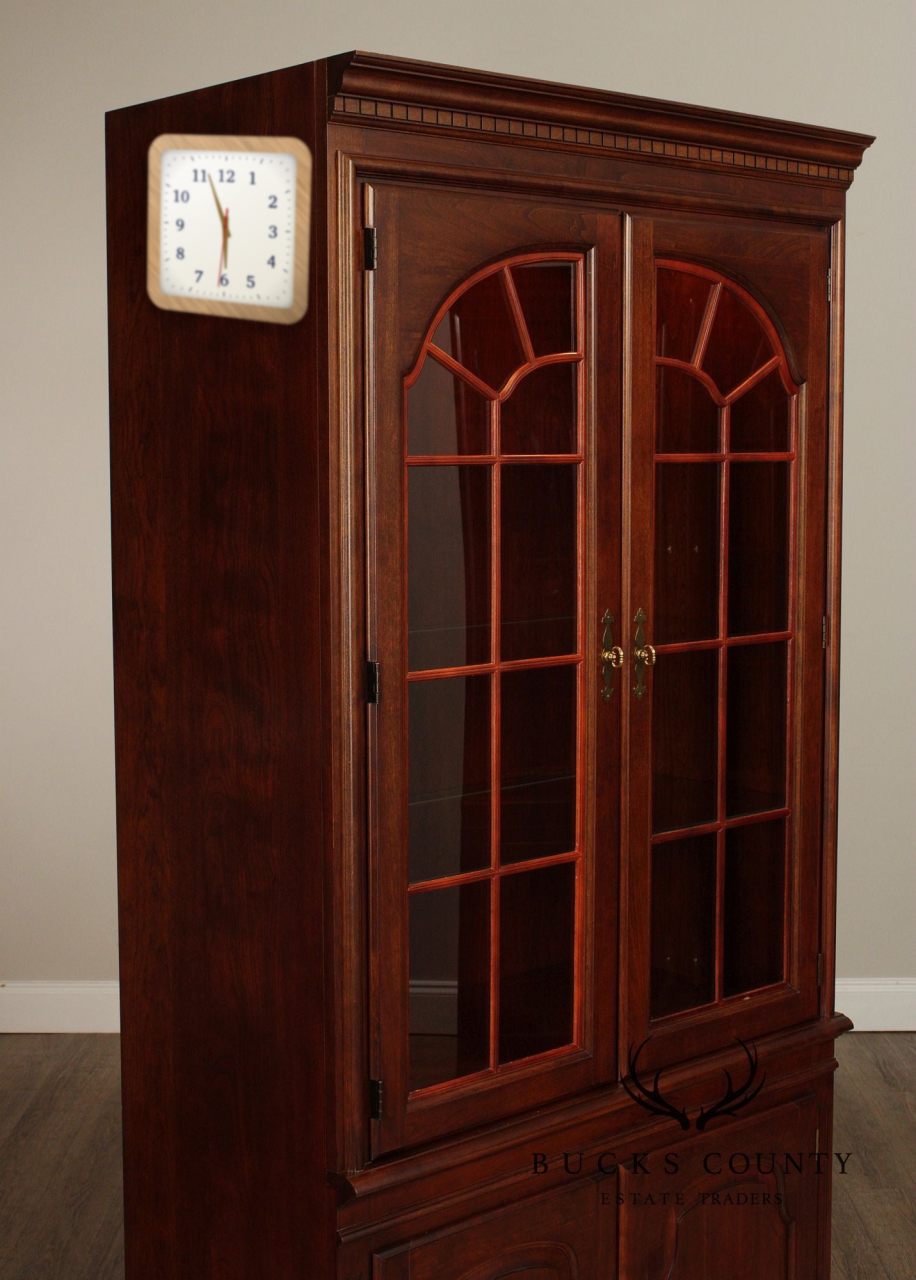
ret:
{"hour": 5, "minute": 56, "second": 31}
